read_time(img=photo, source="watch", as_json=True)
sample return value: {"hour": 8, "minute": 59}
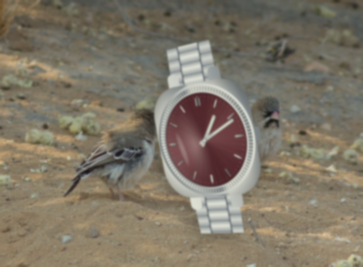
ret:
{"hour": 1, "minute": 11}
